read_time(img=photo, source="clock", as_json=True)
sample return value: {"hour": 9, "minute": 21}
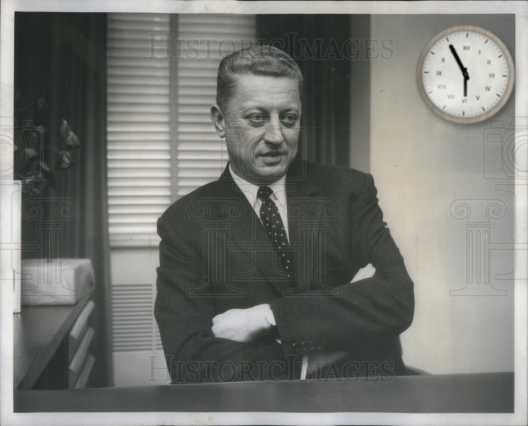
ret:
{"hour": 5, "minute": 55}
